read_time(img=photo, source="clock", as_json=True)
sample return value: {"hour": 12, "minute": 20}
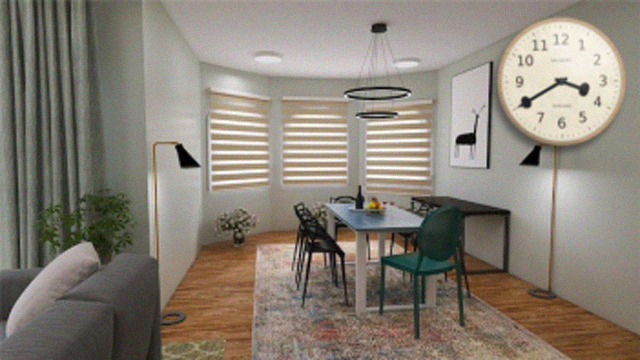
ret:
{"hour": 3, "minute": 40}
